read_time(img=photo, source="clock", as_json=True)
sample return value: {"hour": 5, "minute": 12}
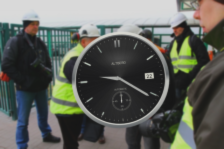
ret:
{"hour": 9, "minute": 21}
